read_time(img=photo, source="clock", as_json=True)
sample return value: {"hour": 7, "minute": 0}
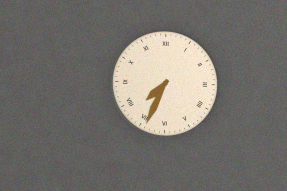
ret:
{"hour": 7, "minute": 34}
